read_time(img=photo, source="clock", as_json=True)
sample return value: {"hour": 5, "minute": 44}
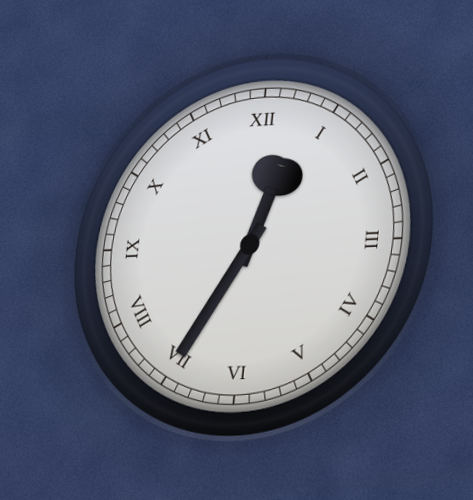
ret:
{"hour": 12, "minute": 35}
